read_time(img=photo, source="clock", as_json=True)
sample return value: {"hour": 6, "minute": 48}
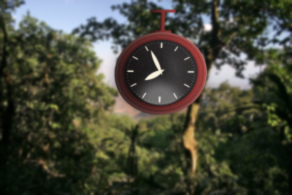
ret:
{"hour": 7, "minute": 56}
